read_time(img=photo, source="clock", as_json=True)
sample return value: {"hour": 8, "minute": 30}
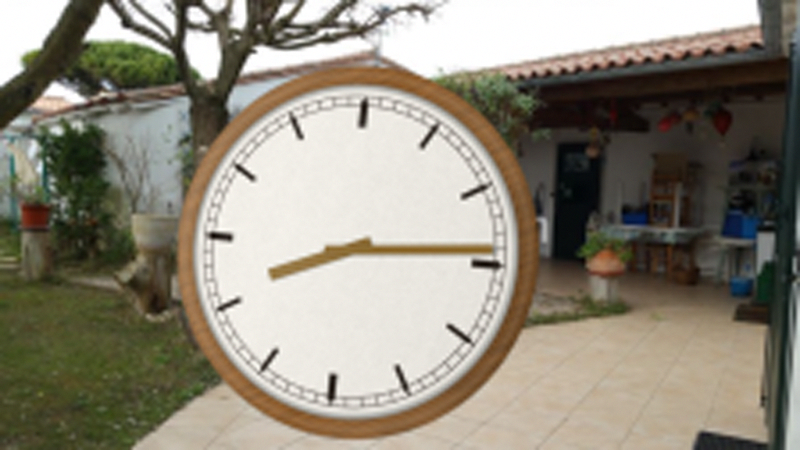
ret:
{"hour": 8, "minute": 14}
